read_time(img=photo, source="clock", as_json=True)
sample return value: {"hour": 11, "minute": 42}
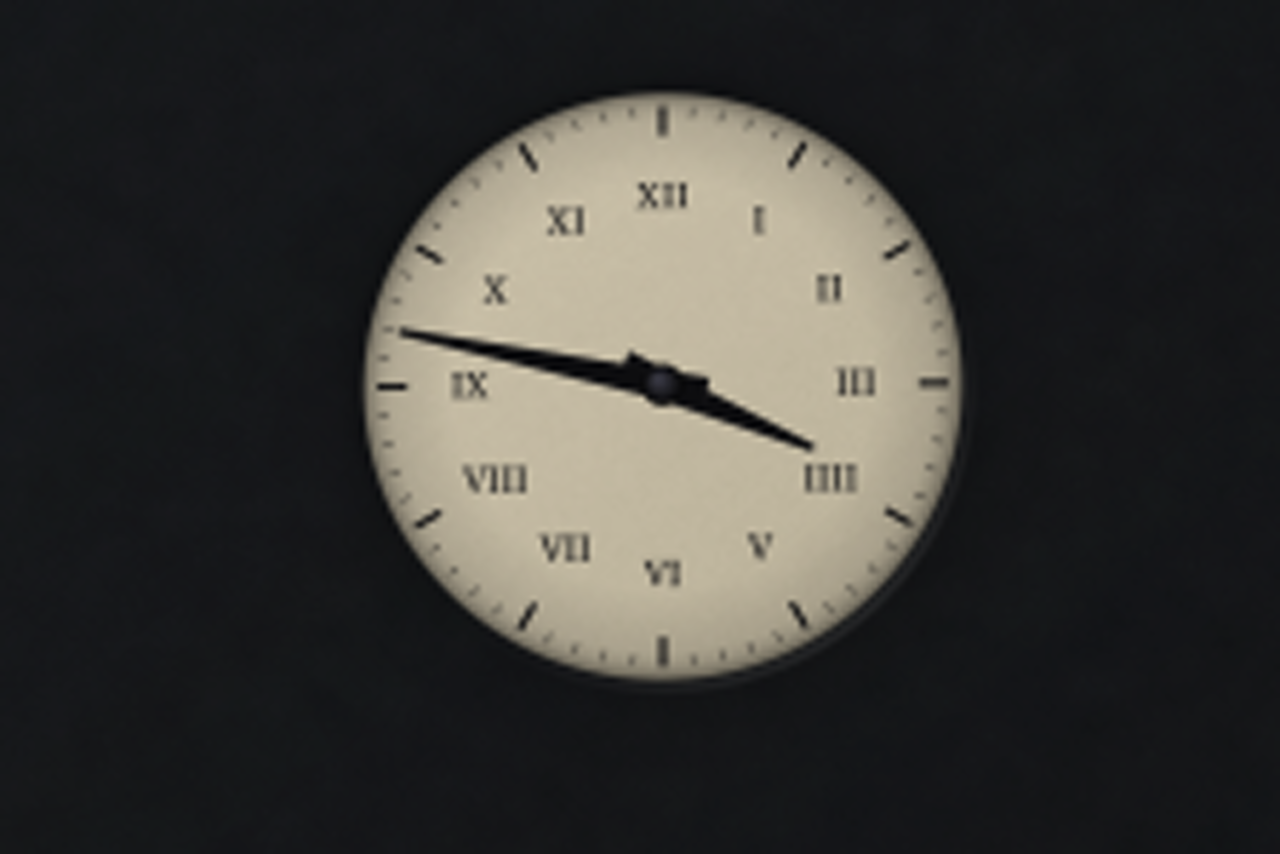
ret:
{"hour": 3, "minute": 47}
